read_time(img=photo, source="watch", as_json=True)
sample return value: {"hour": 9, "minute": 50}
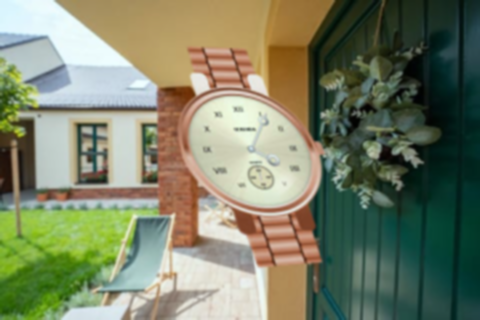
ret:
{"hour": 4, "minute": 6}
